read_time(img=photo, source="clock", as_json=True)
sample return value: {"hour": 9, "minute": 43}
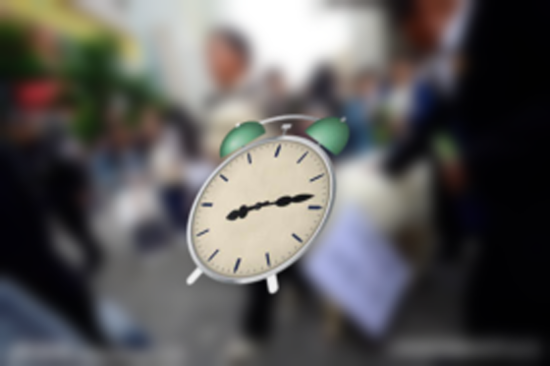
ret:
{"hour": 8, "minute": 13}
